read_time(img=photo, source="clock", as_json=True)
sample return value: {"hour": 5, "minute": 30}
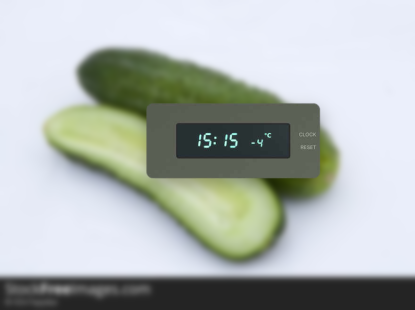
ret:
{"hour": 15, "minute": 15}
